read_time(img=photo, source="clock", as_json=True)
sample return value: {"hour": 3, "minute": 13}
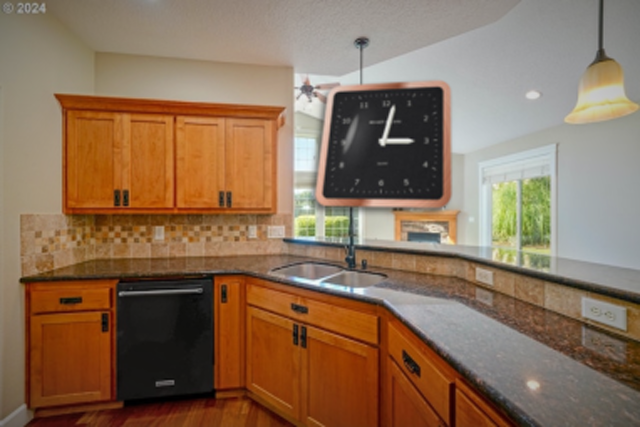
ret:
{"hour": 3, "minute": 2}
